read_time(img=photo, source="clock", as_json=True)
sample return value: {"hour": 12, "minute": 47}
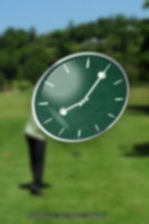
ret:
{"hour": 8, "minute": 5}
